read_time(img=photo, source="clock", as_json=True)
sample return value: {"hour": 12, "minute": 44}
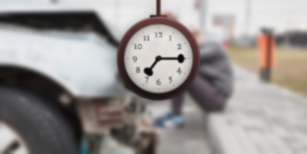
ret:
{"hour": 7, "minute": 15}
